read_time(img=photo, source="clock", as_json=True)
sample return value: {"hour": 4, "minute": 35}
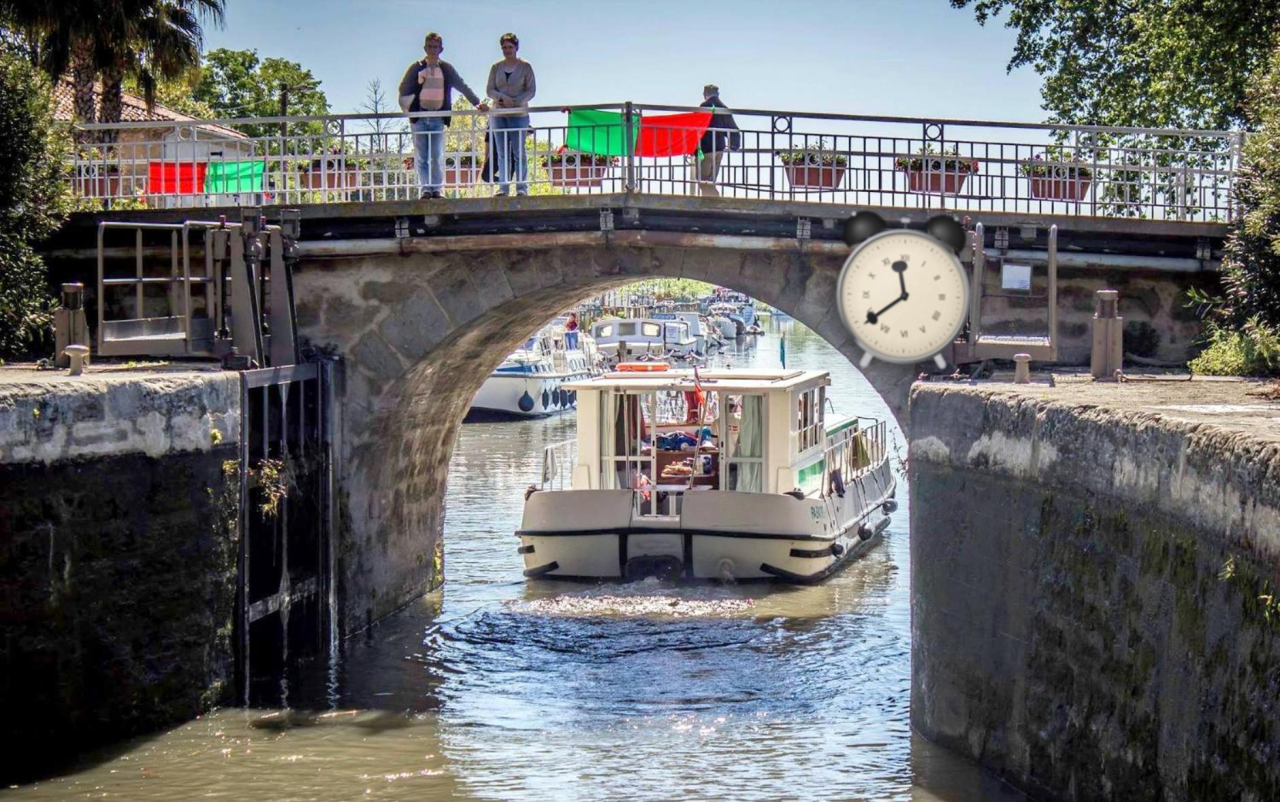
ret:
{"hour": 11, "minute": 39}
